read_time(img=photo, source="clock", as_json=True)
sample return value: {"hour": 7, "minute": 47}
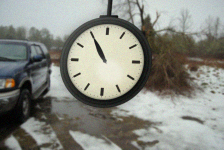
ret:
{"hour": 10, "minute": 55}
